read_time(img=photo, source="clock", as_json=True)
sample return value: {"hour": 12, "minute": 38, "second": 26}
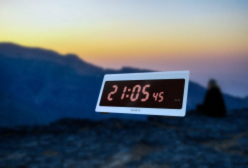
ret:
{"hour": 21, "minute": 5, "second": 45}
